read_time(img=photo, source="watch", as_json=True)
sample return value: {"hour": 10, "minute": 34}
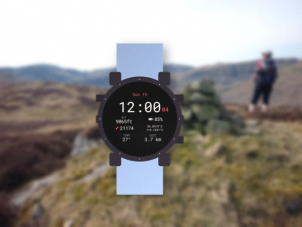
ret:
{"hour": 12, "minute": 0}
